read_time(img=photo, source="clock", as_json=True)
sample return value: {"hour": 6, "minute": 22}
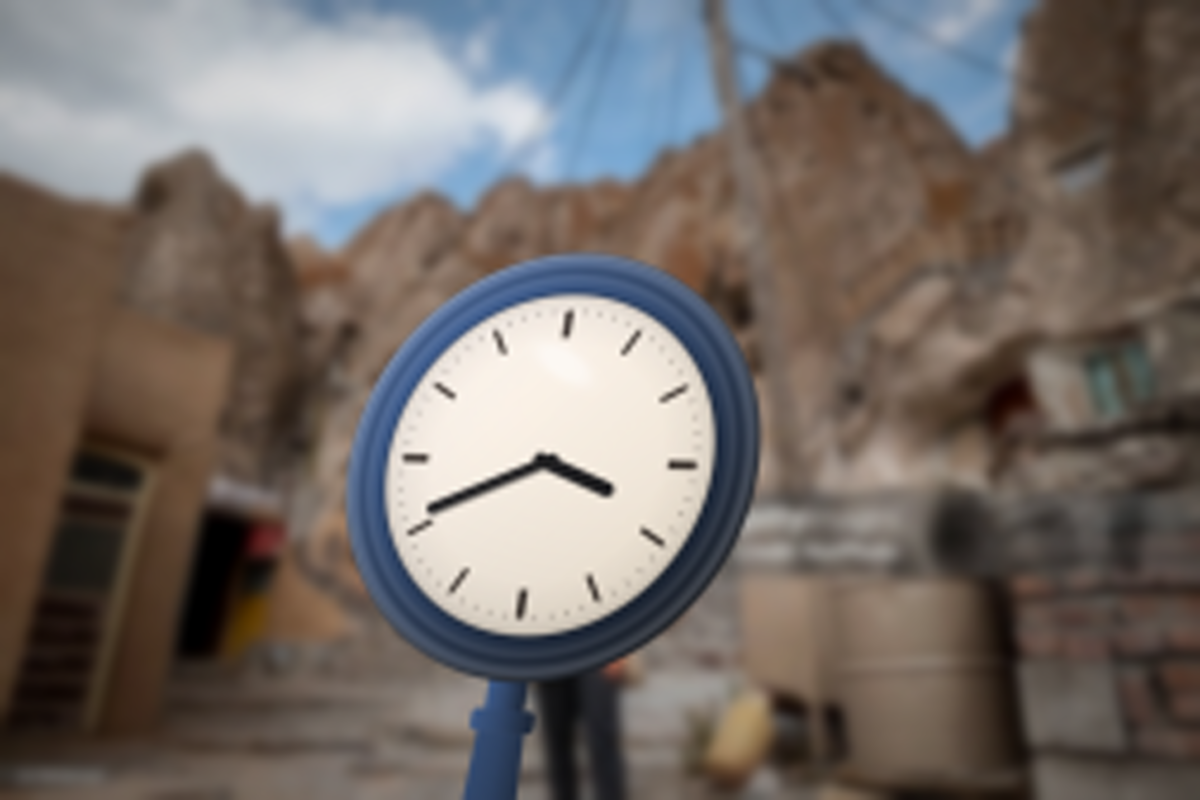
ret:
{"hour": 3, "minute": 41}
